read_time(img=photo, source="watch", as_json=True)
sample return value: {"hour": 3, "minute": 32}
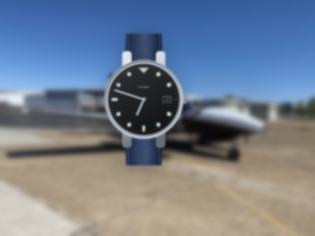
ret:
{"hour": 6, "minute": 48}
